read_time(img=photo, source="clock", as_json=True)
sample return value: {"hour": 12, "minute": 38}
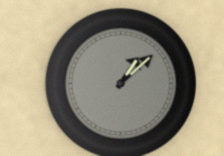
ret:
{"hour": 1, "minute": 8}
